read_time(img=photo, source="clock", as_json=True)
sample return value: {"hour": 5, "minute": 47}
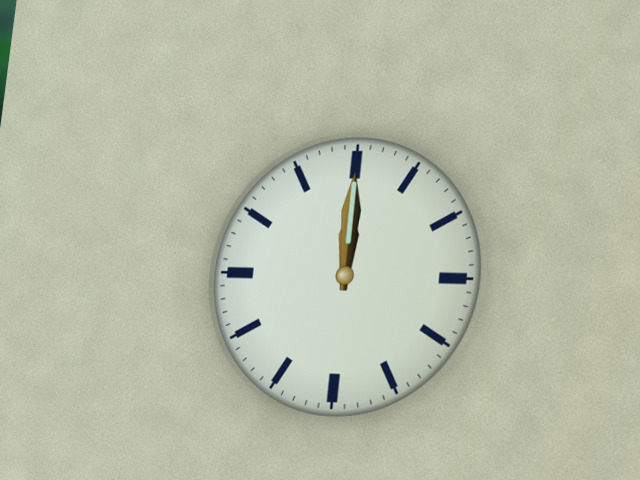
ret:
{"hour": 12, "minute": 0}
